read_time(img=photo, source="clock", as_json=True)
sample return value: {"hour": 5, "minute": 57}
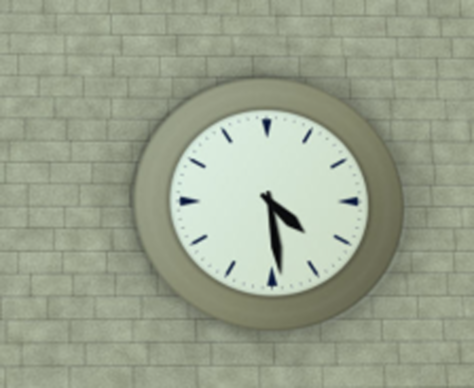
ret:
{"hour": 4, "minute": 29}
